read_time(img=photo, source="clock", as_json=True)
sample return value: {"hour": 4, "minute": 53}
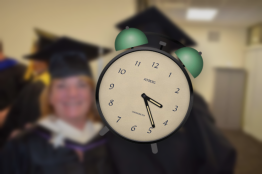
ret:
{"hour": 3, "minute": 24}
